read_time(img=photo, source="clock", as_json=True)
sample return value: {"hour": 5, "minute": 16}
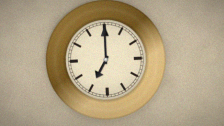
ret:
{"hour": 7, "minute": 0}
